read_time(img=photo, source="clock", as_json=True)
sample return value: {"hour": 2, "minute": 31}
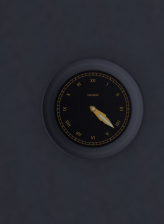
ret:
{"hour": 4, "minute": 22}
